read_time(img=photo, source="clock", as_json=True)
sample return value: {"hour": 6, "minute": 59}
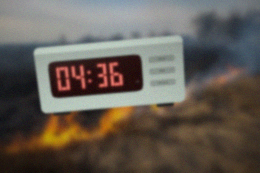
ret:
{"hour": 4, "minute": 36}
